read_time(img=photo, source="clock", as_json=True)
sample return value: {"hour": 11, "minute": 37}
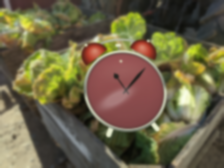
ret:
{"hour": 11, "minute": 8}
